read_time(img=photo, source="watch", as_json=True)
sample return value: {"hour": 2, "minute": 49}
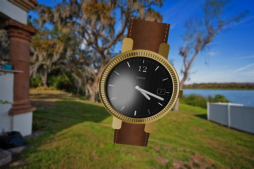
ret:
{"hour": 4, "minute": 18}
